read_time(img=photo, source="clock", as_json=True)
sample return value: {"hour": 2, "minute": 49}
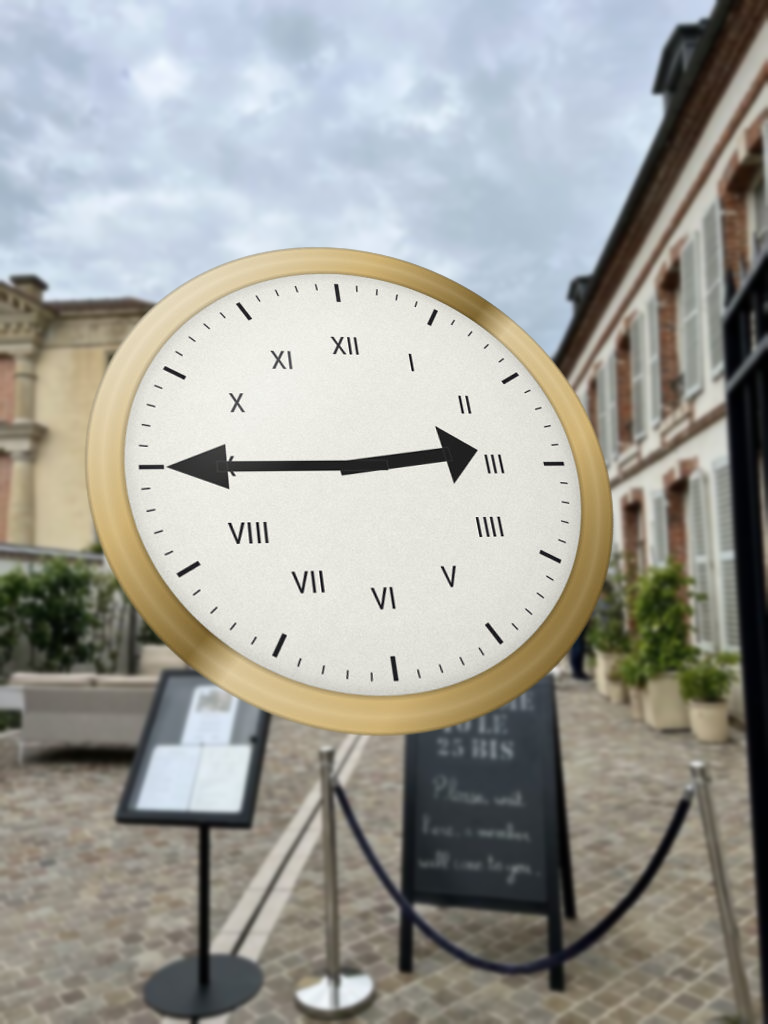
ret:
{"hour": 2, "minute": 45}
